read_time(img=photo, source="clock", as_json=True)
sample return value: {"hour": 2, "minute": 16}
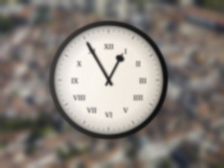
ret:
{"hour": 12, "minute": 55}
